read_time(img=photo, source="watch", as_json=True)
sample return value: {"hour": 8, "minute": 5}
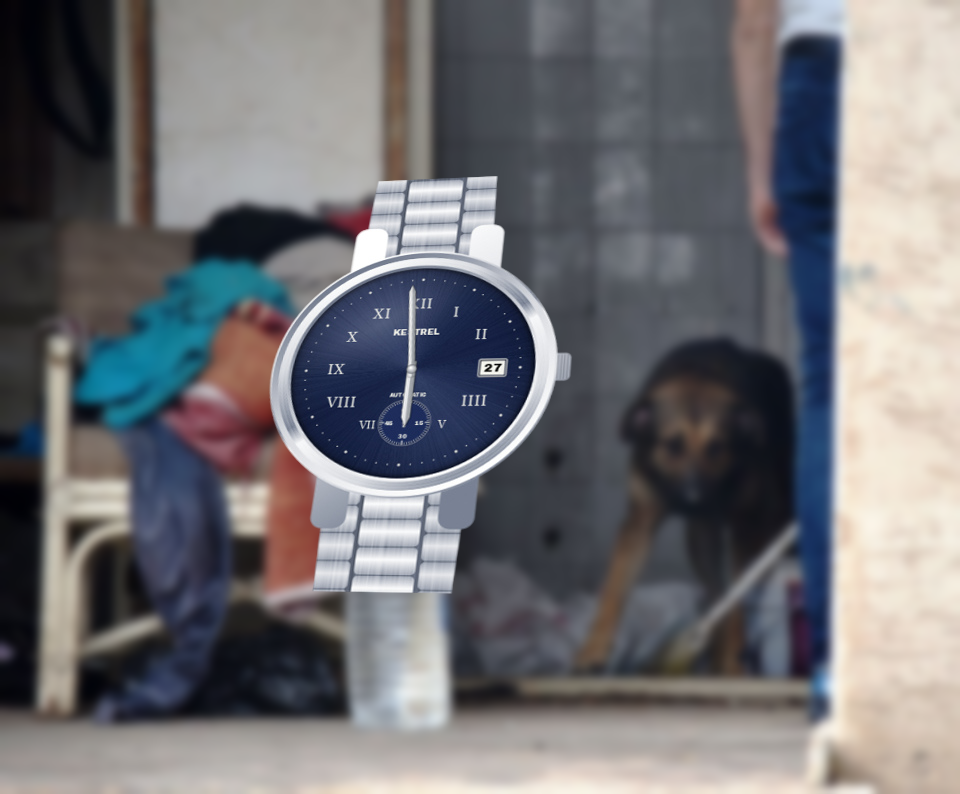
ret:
{"hour": 5, "minute": 59}
